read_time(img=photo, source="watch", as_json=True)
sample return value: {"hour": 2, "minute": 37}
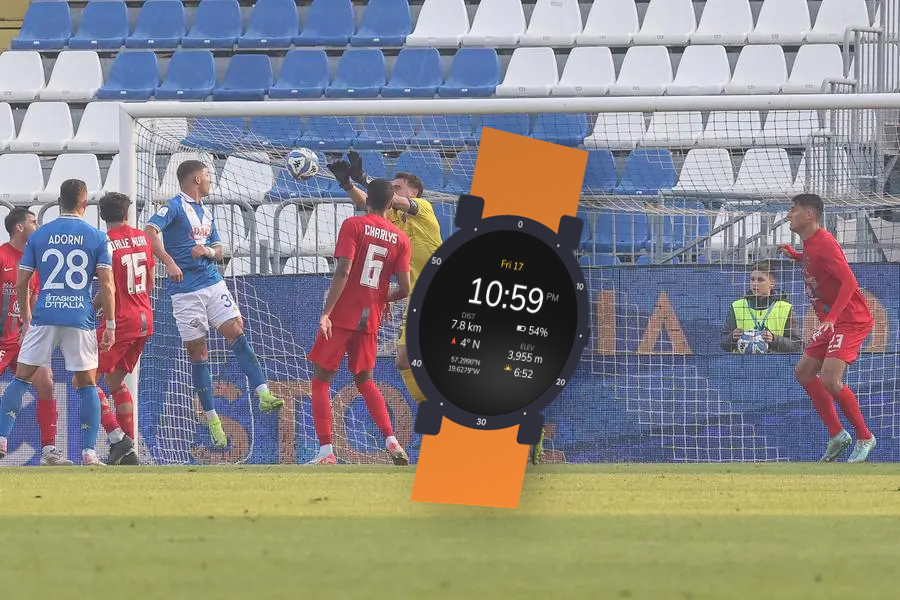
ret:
{"hour": 10, "minute": 59}
